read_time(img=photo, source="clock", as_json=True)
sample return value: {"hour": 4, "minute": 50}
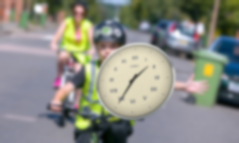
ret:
{"hour": 1, "minute": 35}
